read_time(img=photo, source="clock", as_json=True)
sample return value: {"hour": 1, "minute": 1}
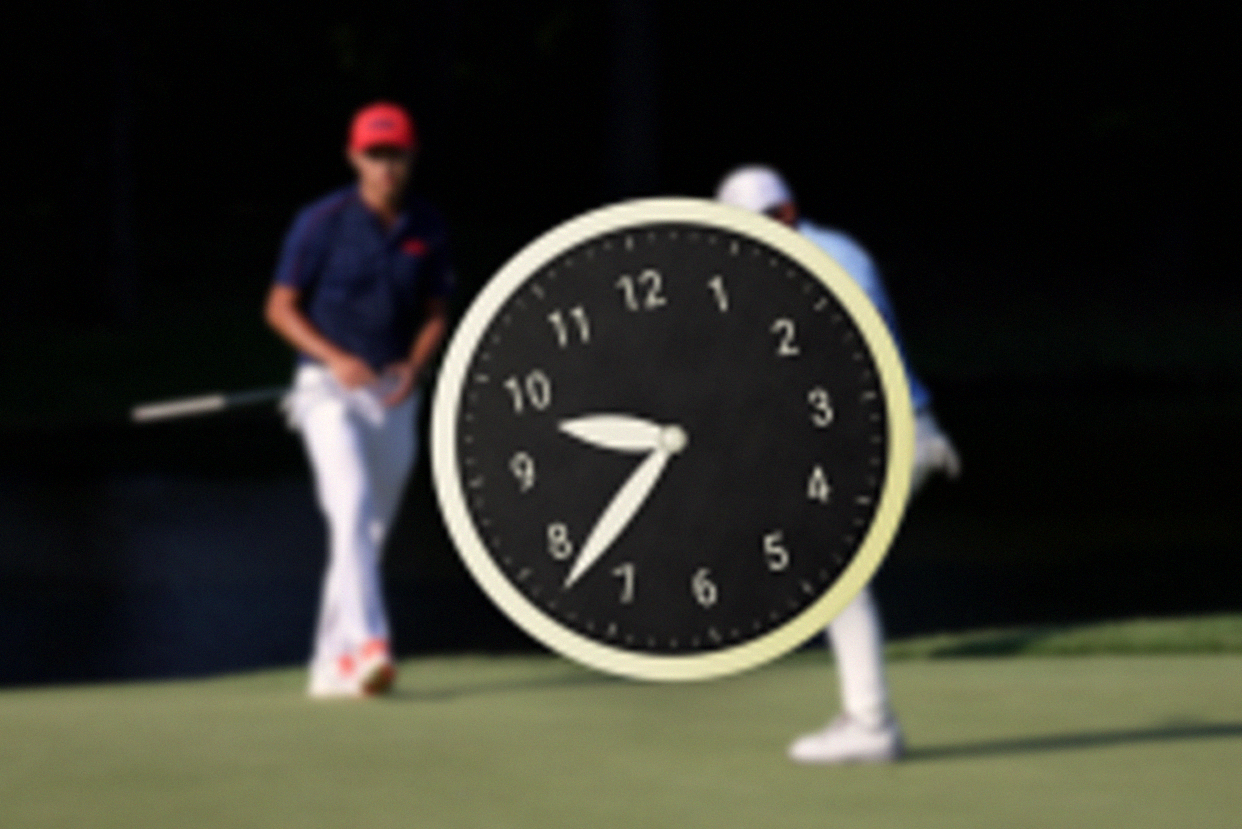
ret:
{"hour": 9, "minute": 38}
